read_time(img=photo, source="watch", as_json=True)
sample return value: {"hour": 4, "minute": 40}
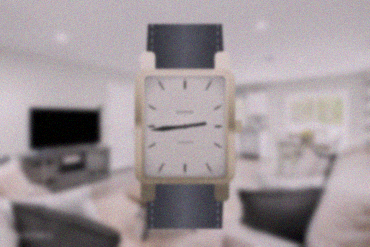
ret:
{"hour": 2, "minute": 44}
